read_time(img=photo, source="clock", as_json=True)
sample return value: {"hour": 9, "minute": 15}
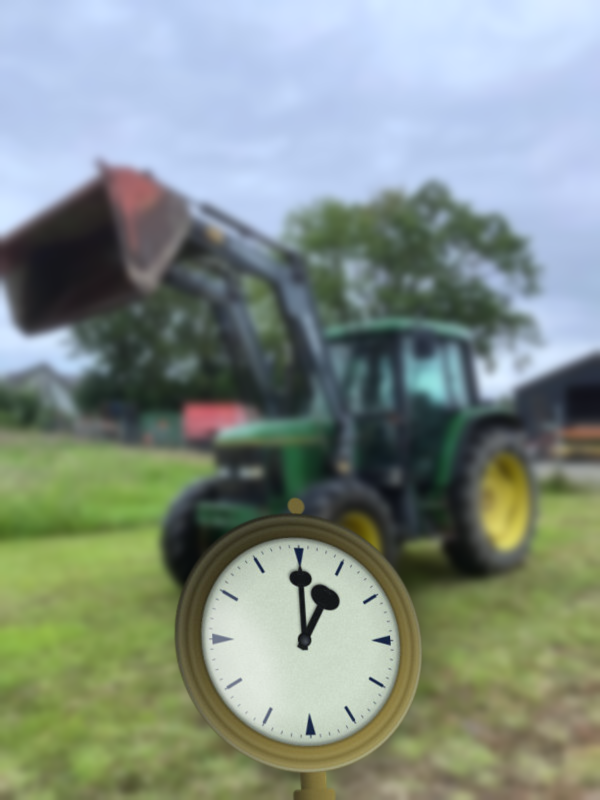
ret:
{"hour": 1, "minute": 0}
